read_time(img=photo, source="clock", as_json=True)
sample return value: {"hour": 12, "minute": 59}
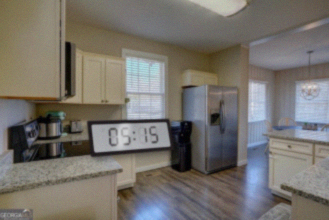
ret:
{"hour": 5, "minute": 15}
